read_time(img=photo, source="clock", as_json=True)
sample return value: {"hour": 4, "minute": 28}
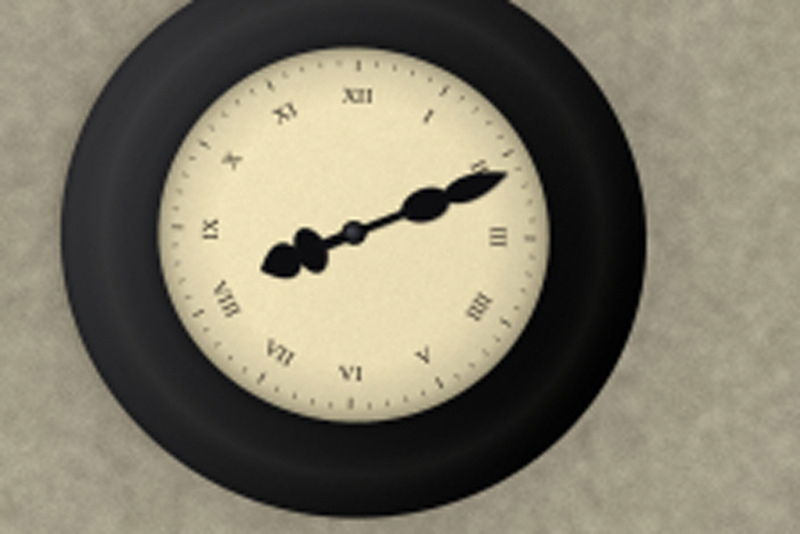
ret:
{"hour": 8, "minute": 11}
